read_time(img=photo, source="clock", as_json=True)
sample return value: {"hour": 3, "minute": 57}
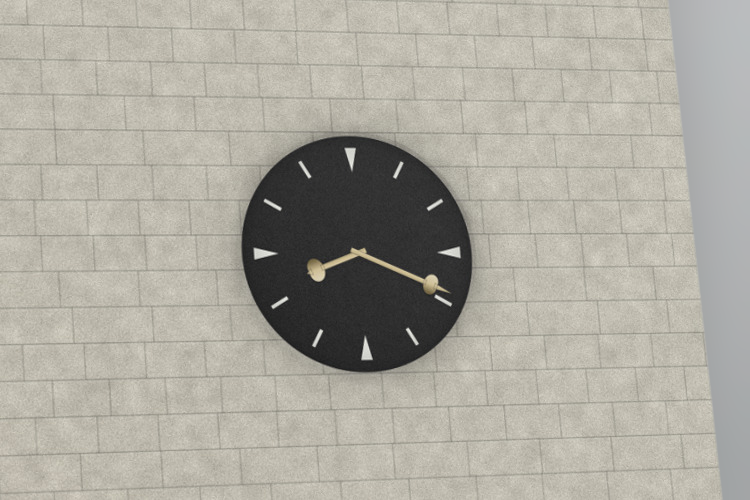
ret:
{"hour": 8, "minute": 19}
